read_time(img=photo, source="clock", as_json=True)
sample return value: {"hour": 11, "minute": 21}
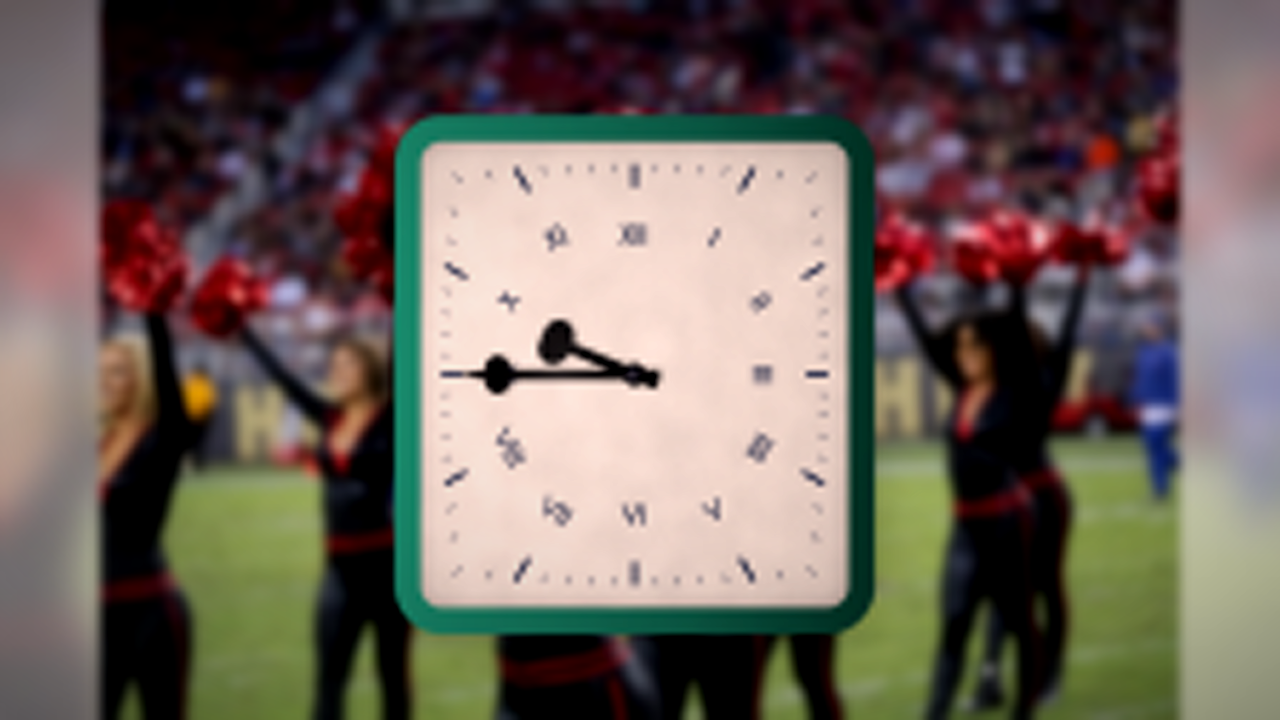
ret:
{"hour": 9, "minute": 45}
